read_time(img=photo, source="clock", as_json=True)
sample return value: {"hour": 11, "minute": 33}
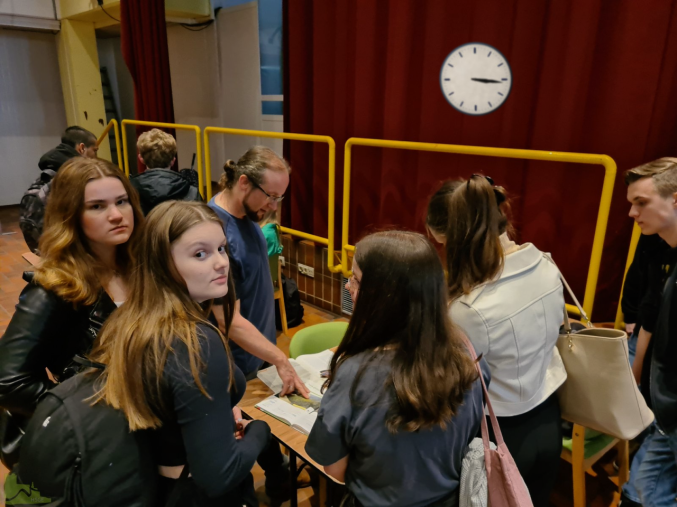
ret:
{"hour": 3, "minute": 16}
